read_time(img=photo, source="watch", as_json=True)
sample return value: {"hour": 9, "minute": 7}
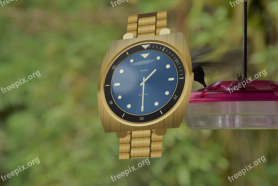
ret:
{"hour": 1, "minute": 30}
